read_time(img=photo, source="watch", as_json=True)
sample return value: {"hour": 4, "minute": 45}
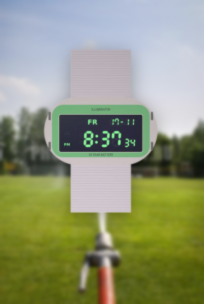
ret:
{"hour": 8, "minute": 37}
